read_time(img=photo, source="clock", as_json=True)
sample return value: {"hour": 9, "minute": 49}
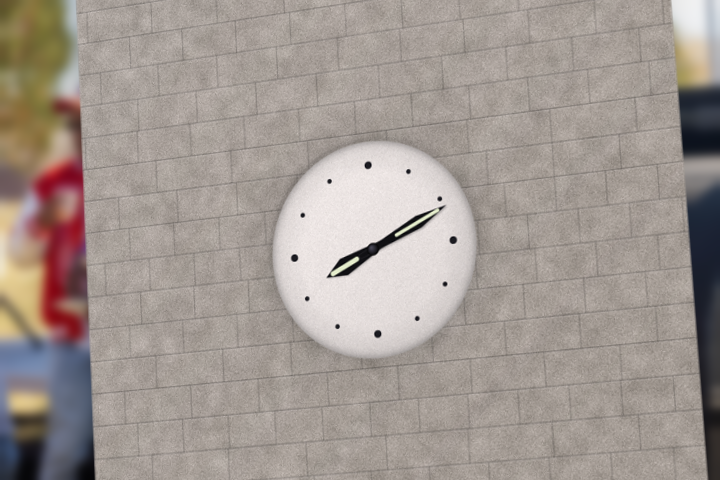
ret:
{"hour": 8, "minute": 11}
